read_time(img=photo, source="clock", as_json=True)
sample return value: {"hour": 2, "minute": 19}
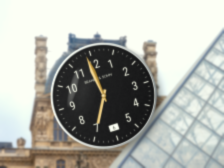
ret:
{"hour": 6, "minute": 59}
